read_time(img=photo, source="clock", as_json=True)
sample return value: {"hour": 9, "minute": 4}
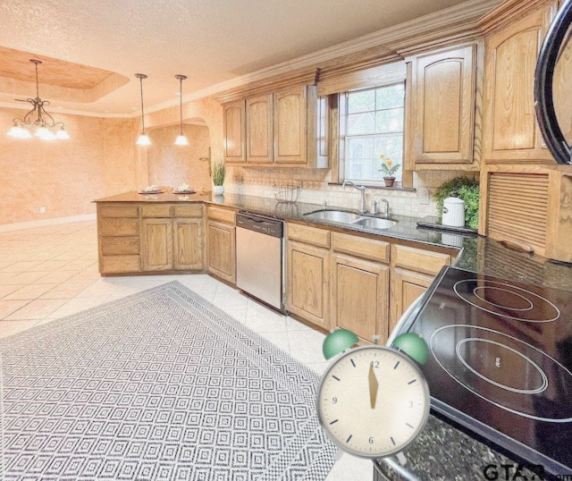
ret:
{"hour": 11, "minute": 59}
